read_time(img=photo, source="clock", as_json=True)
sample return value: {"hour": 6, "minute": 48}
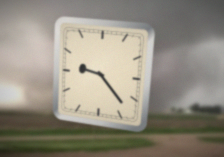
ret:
{"hour": 9, "minute": 23}
